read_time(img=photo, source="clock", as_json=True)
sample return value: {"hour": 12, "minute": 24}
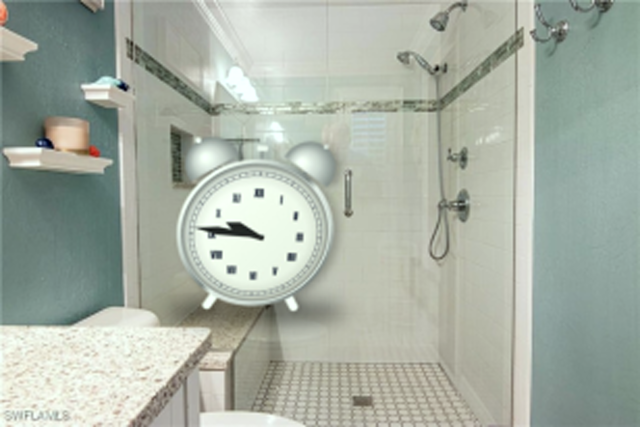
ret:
{"hour": 9, "minute": 46}
